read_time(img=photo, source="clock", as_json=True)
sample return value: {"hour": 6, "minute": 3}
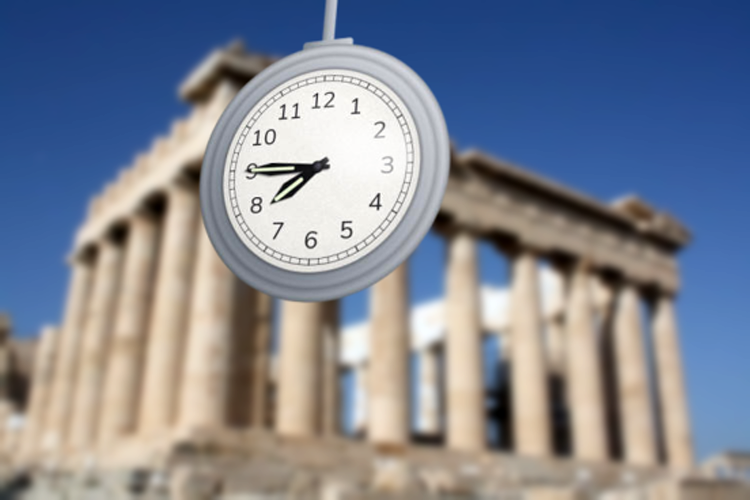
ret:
{"hour": 7, "minute": 45}
